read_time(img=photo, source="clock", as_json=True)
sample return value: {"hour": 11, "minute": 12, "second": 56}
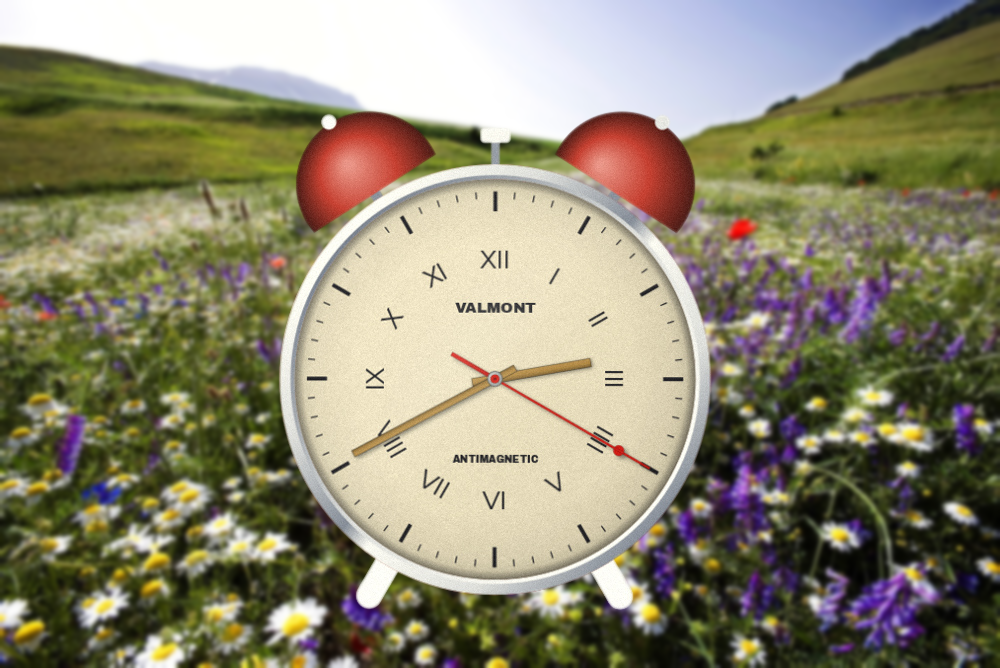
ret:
{"hour": 2, "minute": 40, "second": 20}
